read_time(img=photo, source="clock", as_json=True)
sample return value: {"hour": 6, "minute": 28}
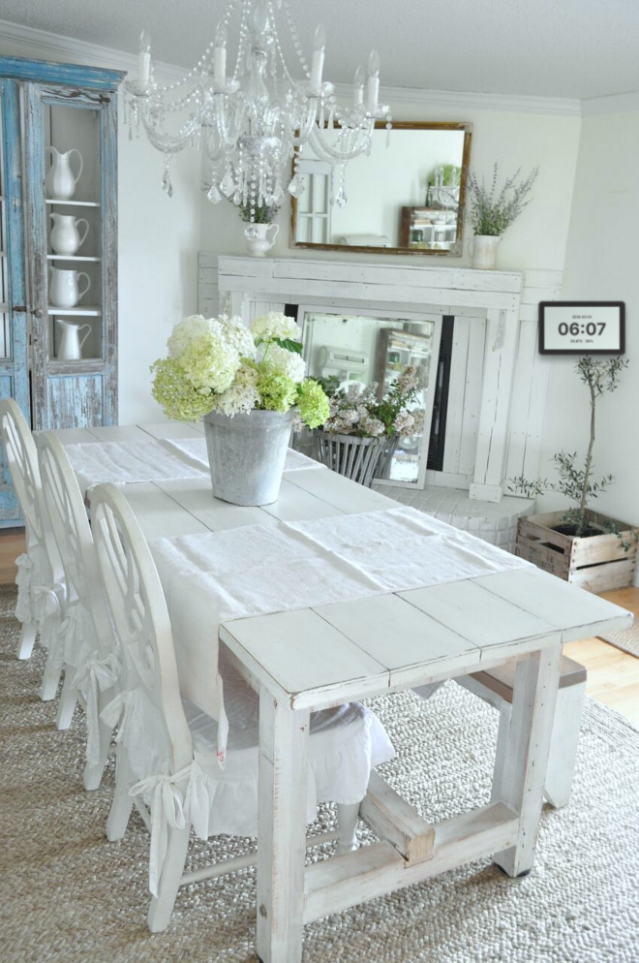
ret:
{"hour": 6, "minute": 7}
